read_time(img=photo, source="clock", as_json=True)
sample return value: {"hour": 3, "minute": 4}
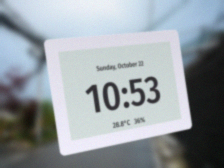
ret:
{"hour": 10, "minute": 53}
